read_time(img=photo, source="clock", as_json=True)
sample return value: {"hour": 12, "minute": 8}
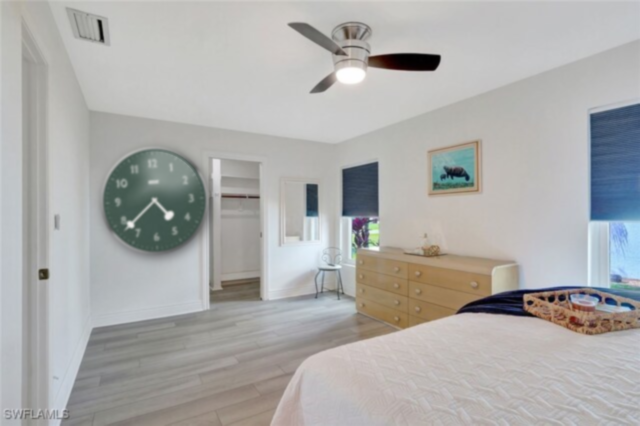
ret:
{"hour": 4, "minute": 38}
